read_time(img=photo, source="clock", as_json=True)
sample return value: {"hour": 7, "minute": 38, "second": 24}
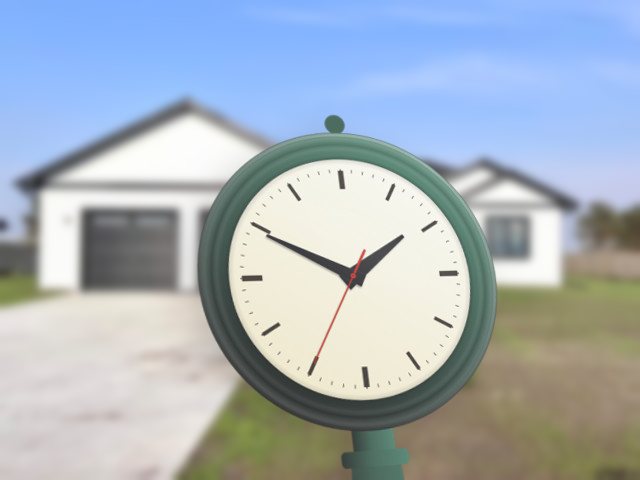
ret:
{"hour": 1, "minute": 49, "second": 35}
